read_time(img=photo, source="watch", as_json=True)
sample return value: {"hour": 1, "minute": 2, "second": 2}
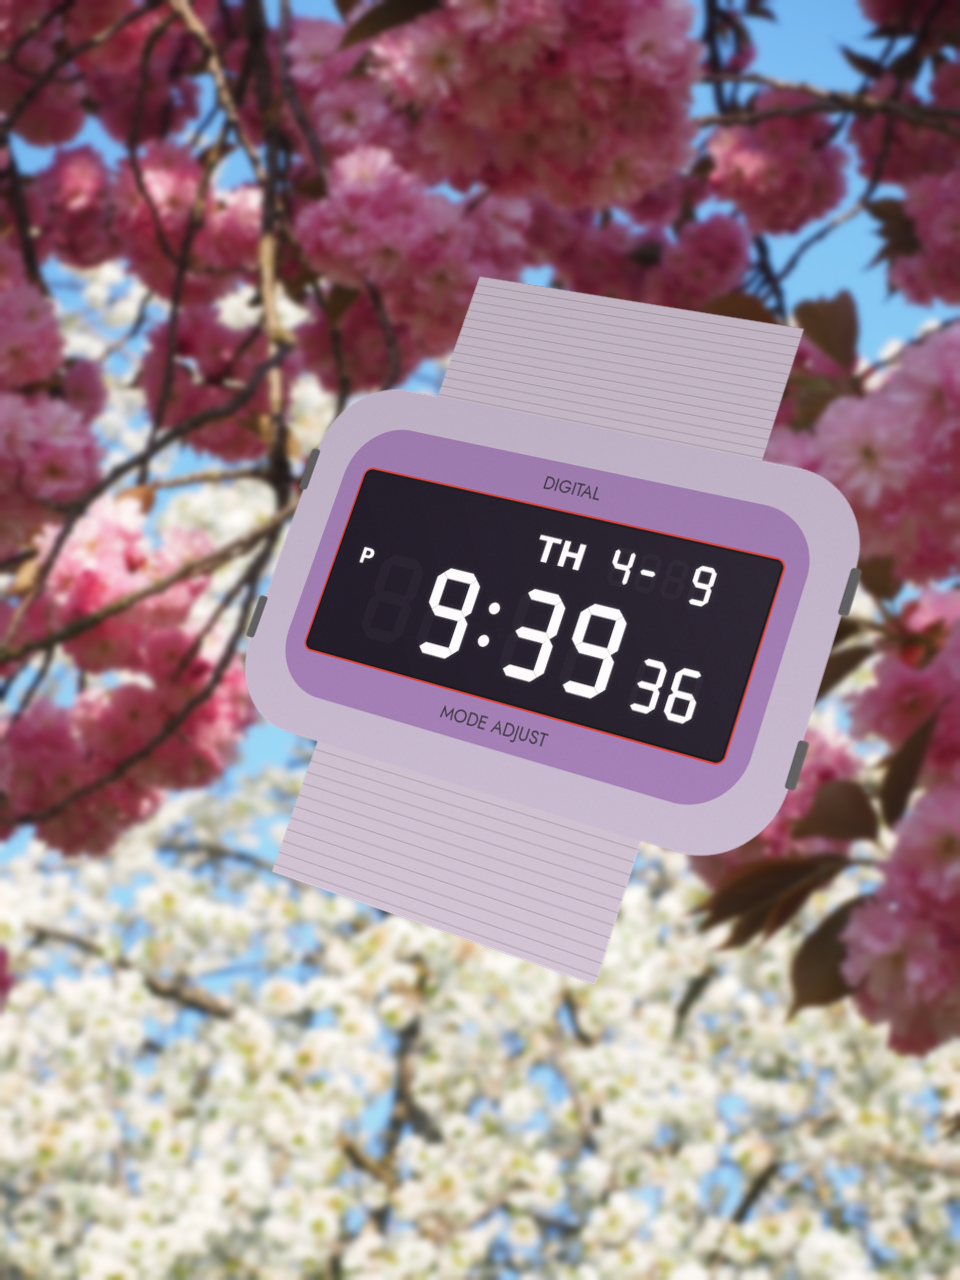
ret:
{"hour": 9, "minute": 39, "second": 36}
